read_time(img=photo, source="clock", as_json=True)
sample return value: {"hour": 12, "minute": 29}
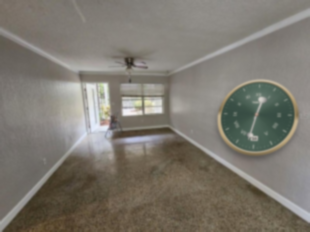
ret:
{"hour": 12, "minute": 32}
